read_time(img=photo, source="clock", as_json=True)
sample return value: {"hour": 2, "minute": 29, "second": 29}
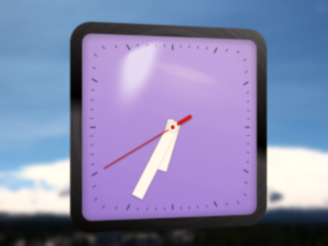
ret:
{"hour": 6, "minute": 34, "second": 40}
